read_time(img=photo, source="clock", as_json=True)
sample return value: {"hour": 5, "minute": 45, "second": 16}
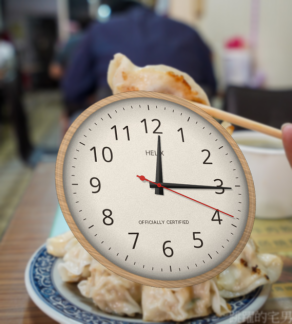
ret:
{"hour": 12, "minute": 15, "second": 19}
